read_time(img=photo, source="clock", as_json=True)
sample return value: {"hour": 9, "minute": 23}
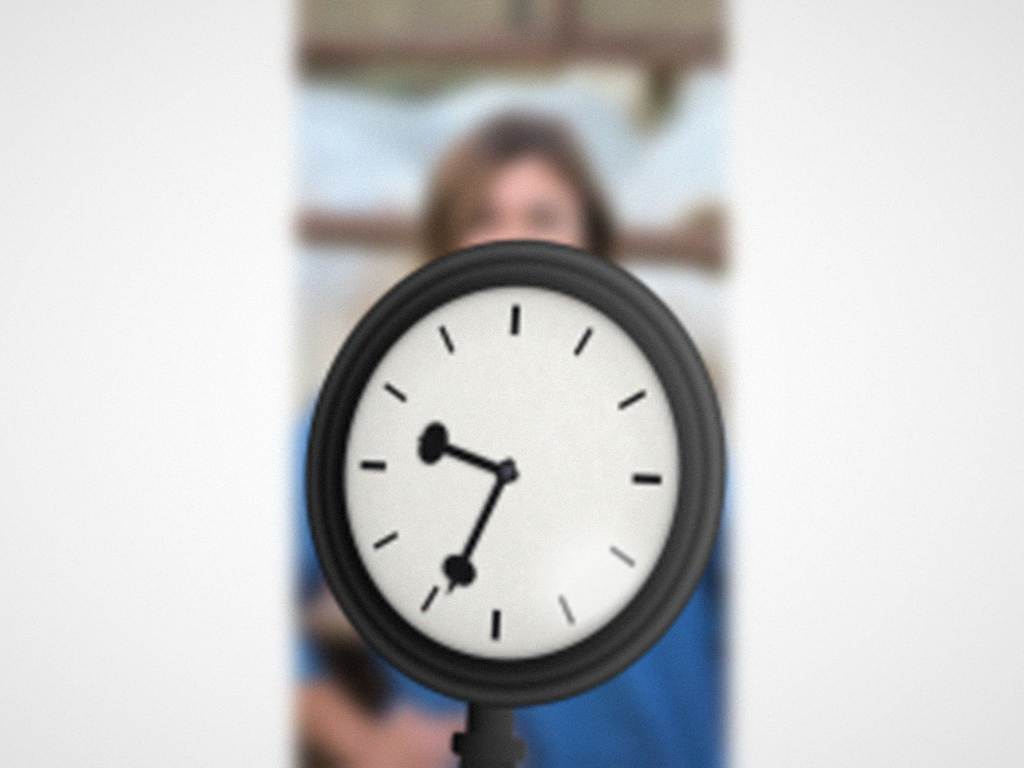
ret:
{"hour": 9, "minute": 34}
